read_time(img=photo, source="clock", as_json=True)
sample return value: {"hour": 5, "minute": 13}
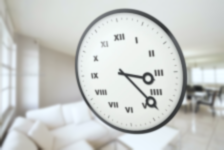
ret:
{"hour": 3, "minute": 23}
